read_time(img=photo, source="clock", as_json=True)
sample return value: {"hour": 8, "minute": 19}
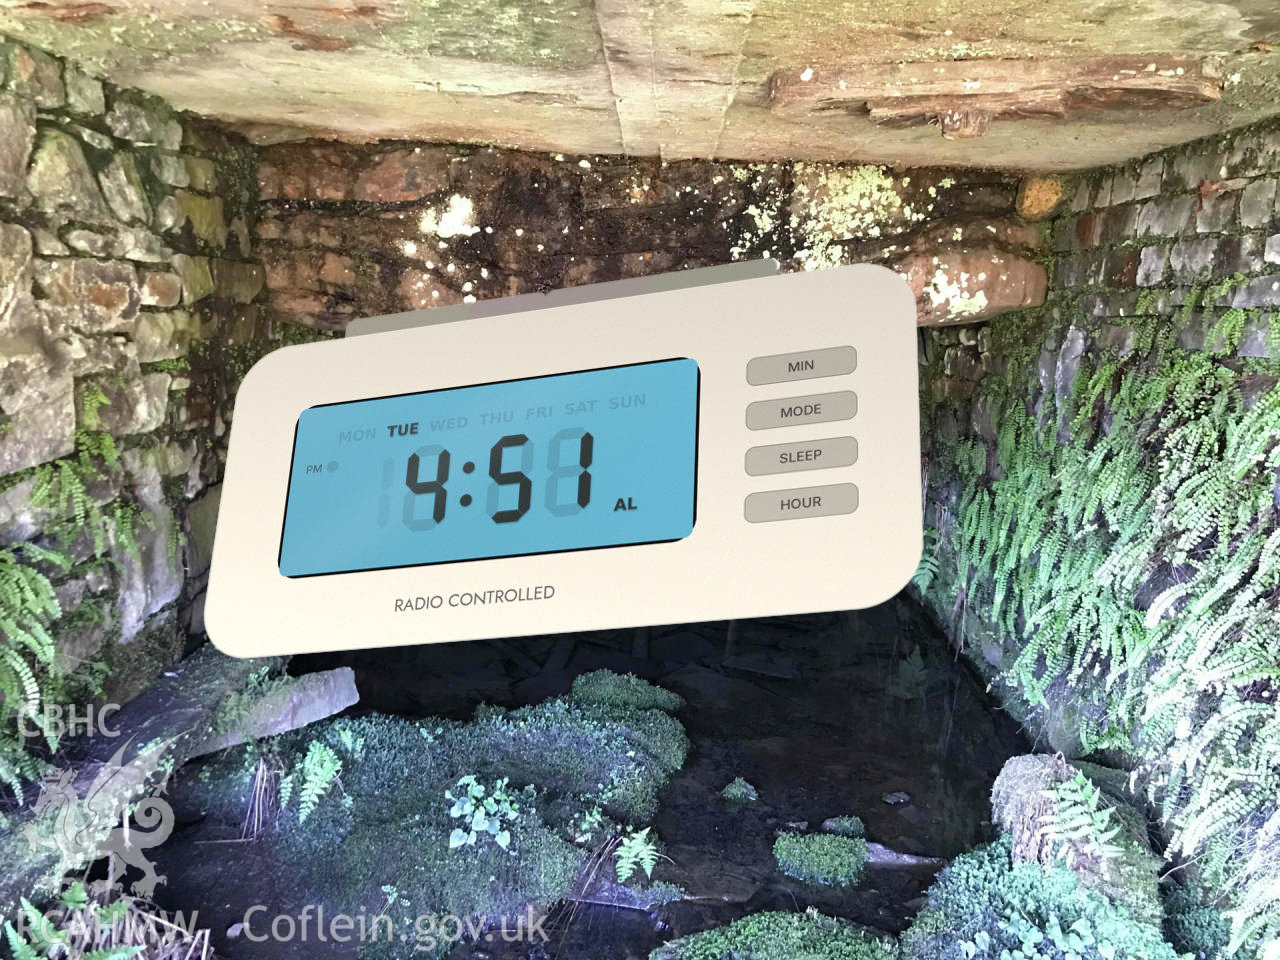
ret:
{"hour": 4, "minute": 51}
